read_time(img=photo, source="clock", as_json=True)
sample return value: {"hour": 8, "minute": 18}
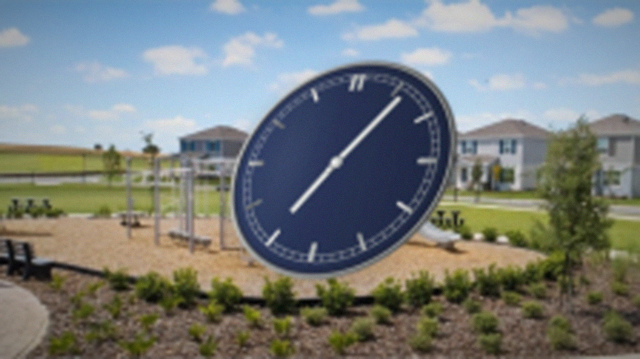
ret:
{"hour": 7, "minute": 6}
